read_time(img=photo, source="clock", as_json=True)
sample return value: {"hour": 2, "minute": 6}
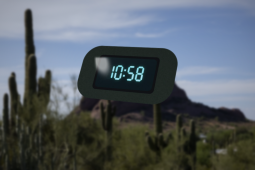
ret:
{"hour": 10, "minute": 58}
